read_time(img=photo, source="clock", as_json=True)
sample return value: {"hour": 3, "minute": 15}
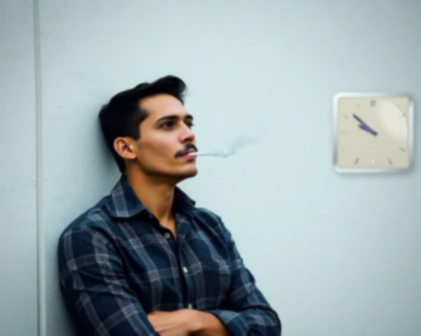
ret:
{"hour": 9, "minute": 52}
